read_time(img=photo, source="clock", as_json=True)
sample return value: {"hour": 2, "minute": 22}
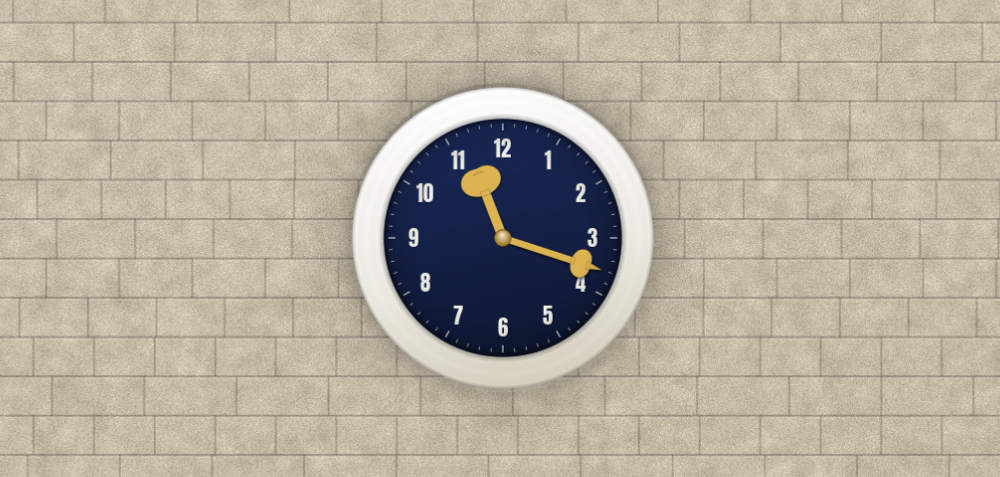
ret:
{"hour": 11, "minute": 18}
